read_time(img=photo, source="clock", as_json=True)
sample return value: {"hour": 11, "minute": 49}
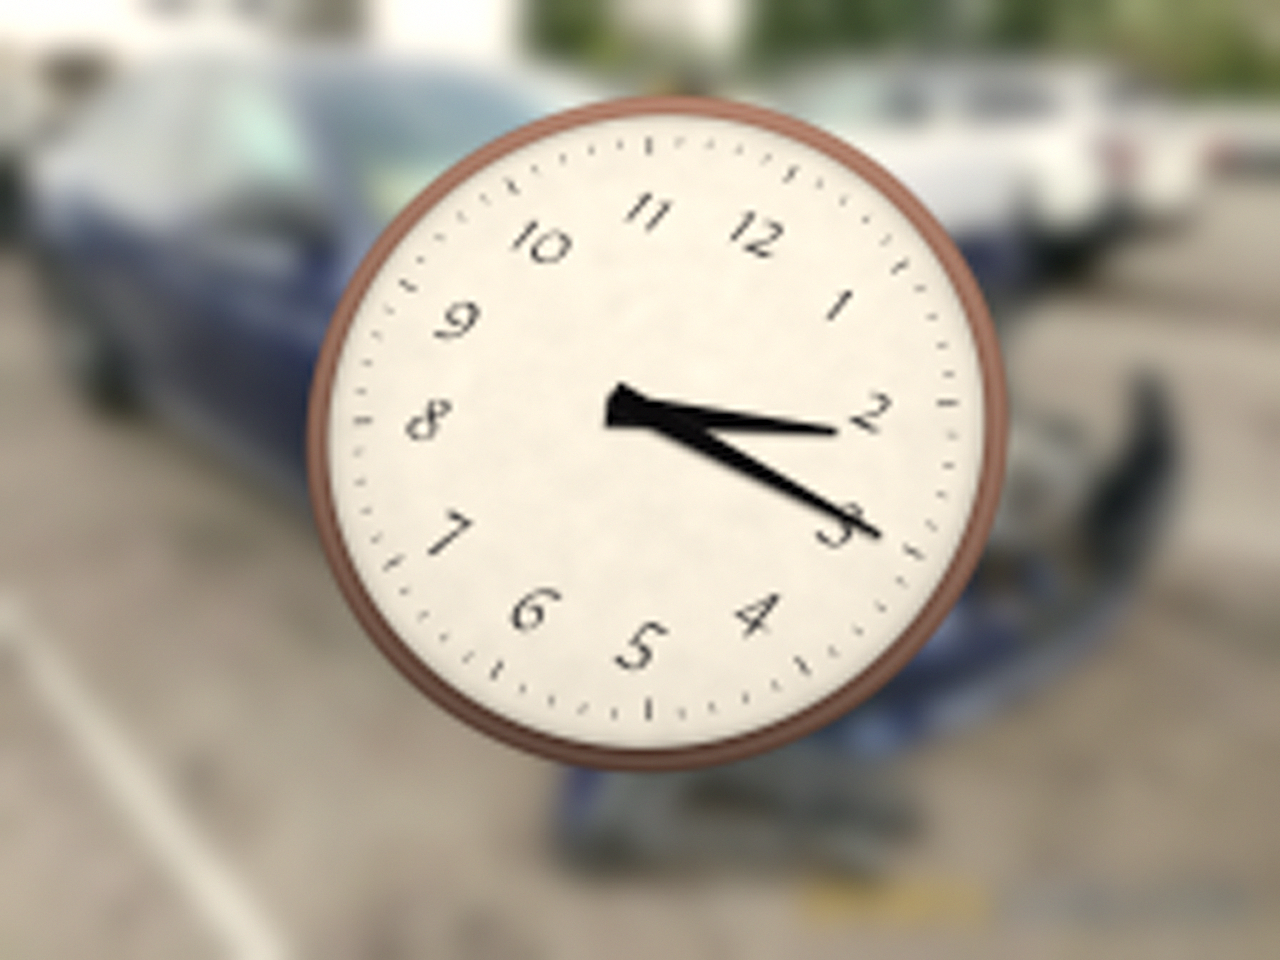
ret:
{"hour": 2, "minute": 15}
